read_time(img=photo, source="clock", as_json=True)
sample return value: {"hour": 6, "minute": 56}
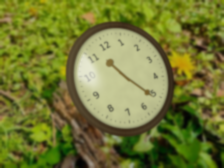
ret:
{"hour": 11, "minute": 26}
